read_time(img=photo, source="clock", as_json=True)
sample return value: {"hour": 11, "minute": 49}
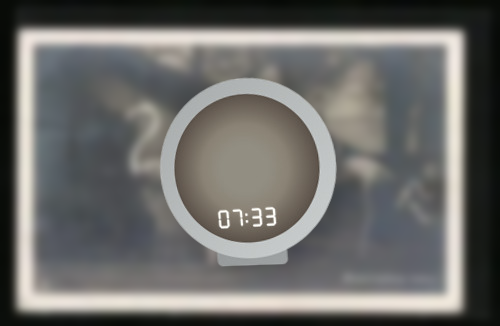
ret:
{"hour": 7, "minute": 33}
